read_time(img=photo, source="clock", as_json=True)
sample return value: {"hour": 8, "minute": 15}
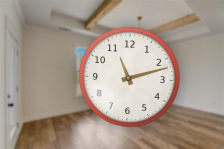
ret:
{"hour": 11, "minute": 12}
